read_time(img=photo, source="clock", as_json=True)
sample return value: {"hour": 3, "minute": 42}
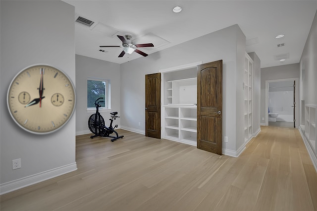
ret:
{"hour": 8, "minute": 0}
